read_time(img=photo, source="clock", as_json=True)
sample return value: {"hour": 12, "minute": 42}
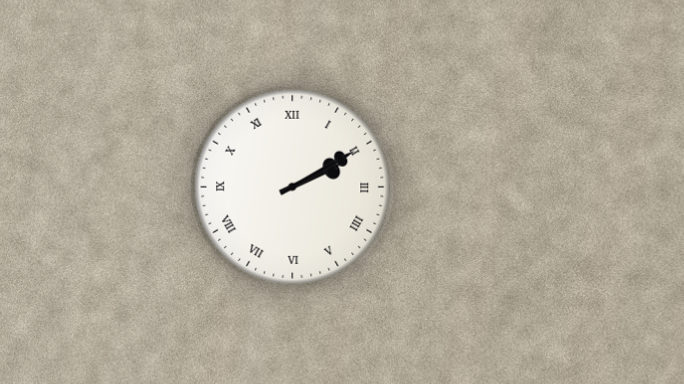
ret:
{"hour": 2, "minute": 10}
